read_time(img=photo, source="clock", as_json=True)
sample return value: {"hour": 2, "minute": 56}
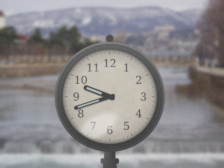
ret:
{"hour": 9, "minute": 42}
